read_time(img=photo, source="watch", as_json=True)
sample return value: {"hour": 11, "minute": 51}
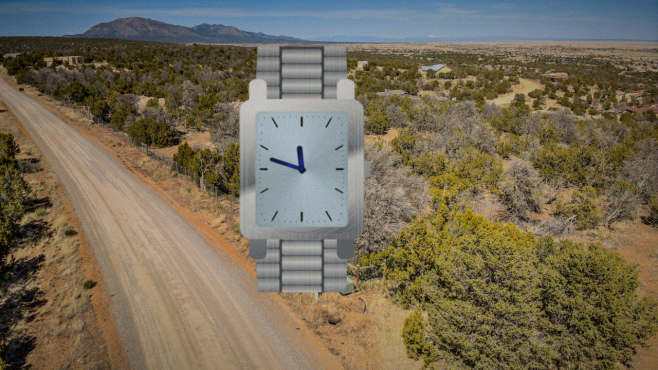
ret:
{"hour": 11, "minute": 48}
